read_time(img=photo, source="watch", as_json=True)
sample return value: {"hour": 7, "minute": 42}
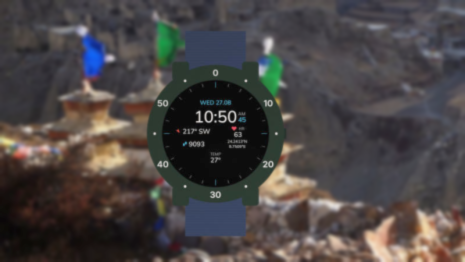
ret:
{"hour": 10, "minute": 50}
